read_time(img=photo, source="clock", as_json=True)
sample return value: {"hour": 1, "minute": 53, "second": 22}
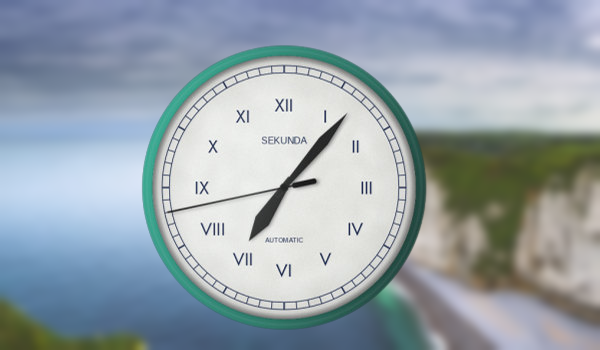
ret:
{"hour": 7, "minute": 6, "second": 43}
